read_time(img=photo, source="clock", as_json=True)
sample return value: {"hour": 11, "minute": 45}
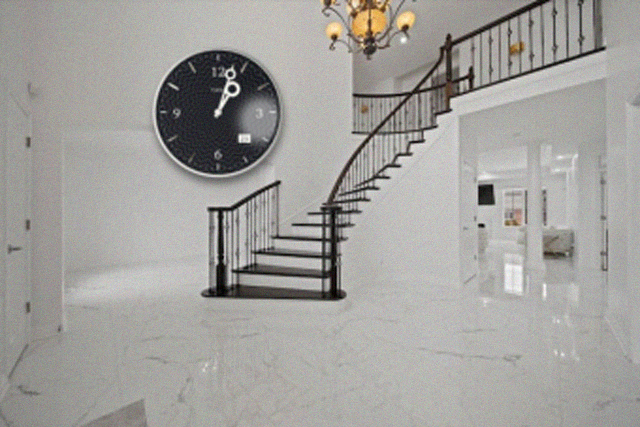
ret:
{"hour": 1, "minute": 3}
